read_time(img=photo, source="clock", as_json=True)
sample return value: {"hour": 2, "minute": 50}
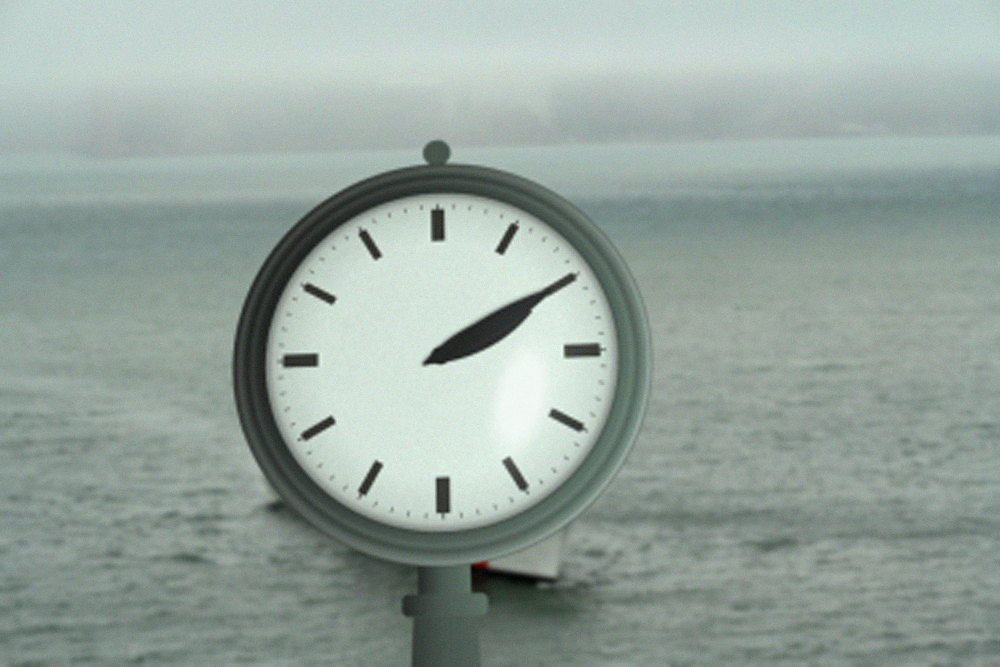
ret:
{"hour": 2, "minute": 10}
